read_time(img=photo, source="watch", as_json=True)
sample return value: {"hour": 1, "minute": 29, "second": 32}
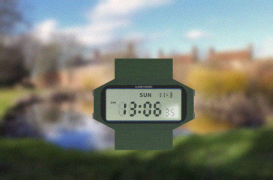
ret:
{"hour": 13, "minute": 6, "second": 35}
